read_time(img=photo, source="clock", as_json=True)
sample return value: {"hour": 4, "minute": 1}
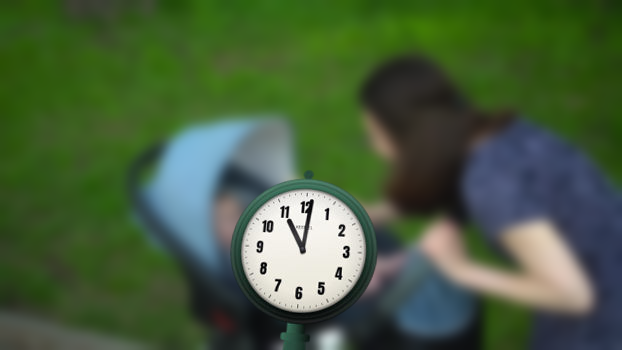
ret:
{"hour": 11, "minute": 1}
